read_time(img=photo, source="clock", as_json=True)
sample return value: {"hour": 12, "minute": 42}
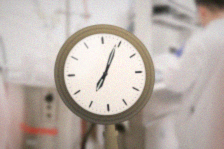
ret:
{"hour": 7, "minute": 4}
